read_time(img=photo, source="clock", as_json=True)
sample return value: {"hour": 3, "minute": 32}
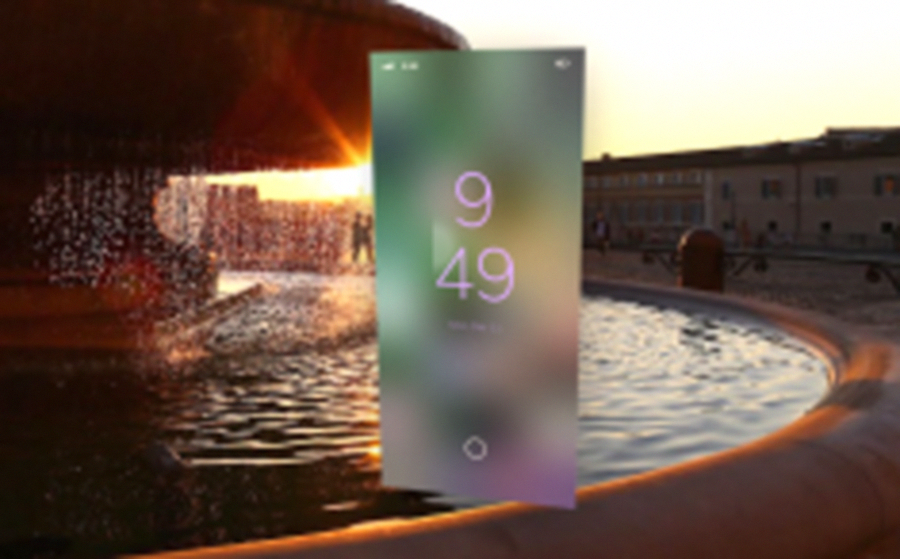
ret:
{"hour": 9, "minute": 49}
